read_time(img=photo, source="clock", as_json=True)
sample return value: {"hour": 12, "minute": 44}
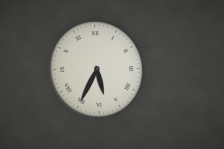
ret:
{"hour": 5, "minute": 35}
